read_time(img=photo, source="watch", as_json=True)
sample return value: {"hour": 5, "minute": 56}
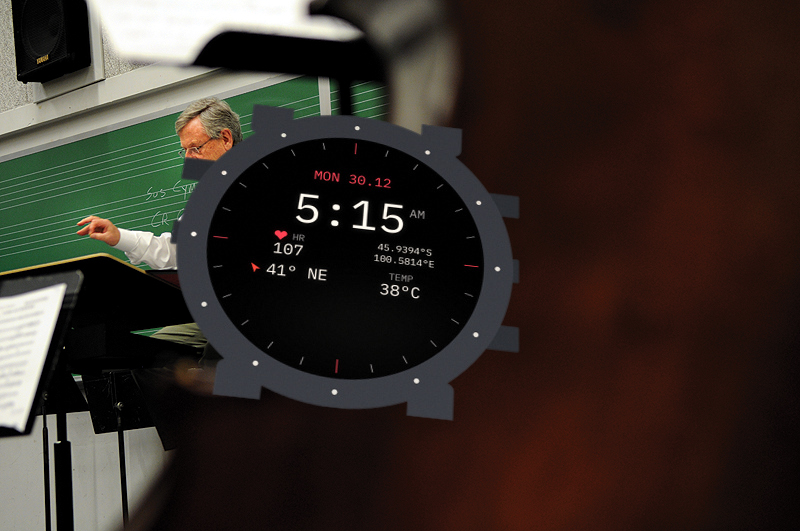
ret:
{"hour": 5, "minute": 15}
